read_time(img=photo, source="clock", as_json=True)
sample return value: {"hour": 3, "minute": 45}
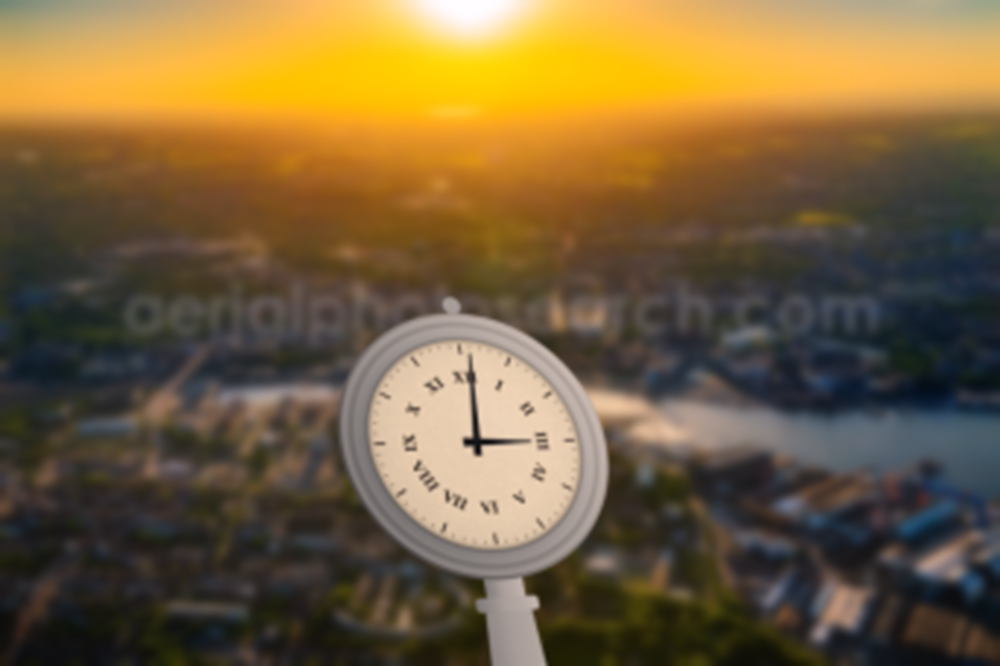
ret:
{"hour": 3, "minute": 1}
